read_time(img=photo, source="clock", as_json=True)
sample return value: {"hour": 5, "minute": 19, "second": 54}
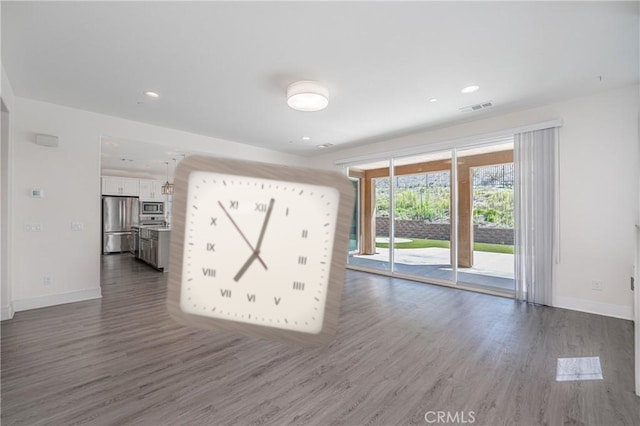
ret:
{"hour": 7, "minute": 1, "second": 53}
